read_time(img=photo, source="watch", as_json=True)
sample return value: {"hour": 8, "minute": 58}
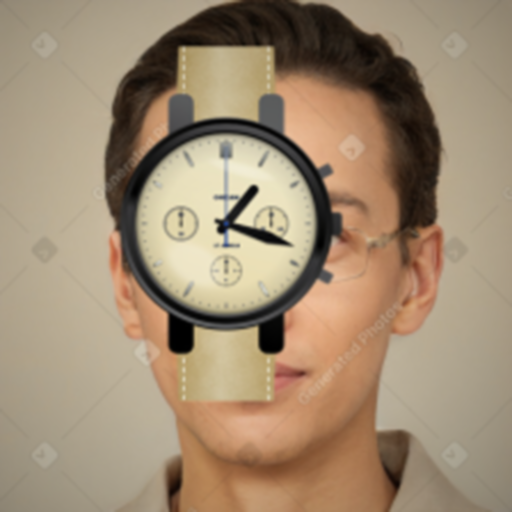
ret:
{"hour": 1, "minute": 18}
